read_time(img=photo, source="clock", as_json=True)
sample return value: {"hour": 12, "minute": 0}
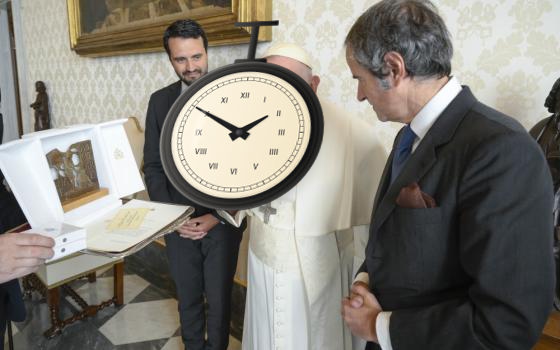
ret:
{"hour": 1, "minute": 50}
